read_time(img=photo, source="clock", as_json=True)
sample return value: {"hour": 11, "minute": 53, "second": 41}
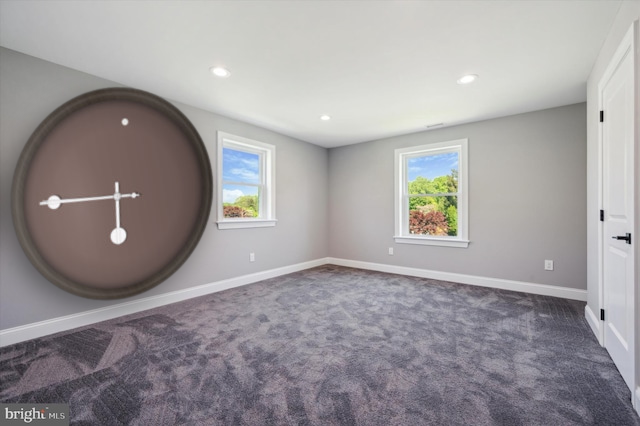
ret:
{"hour": 5, "minute": 43, "second": 44}
